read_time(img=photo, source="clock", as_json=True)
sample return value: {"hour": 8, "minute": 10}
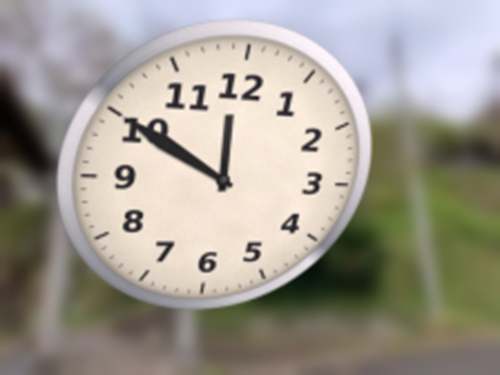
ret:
{"hour": 11, "minute": 50}
